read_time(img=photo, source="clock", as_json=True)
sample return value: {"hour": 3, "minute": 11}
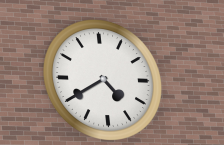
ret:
{"hour": 4, "minute": 40}
